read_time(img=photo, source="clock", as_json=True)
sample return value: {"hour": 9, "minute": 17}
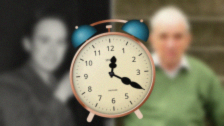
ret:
{"hour": 12, "minute": 20}
